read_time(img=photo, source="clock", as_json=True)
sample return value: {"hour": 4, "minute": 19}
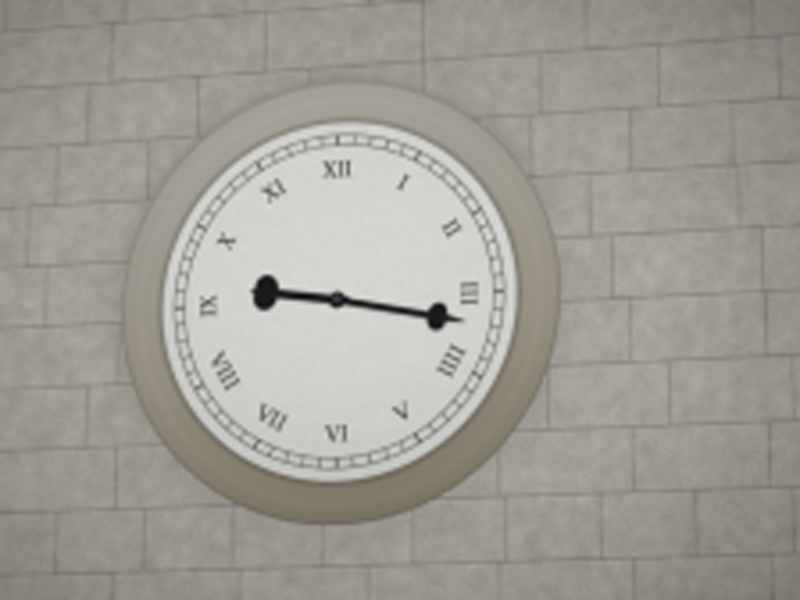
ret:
{"hour": 9, "minute": 17}
